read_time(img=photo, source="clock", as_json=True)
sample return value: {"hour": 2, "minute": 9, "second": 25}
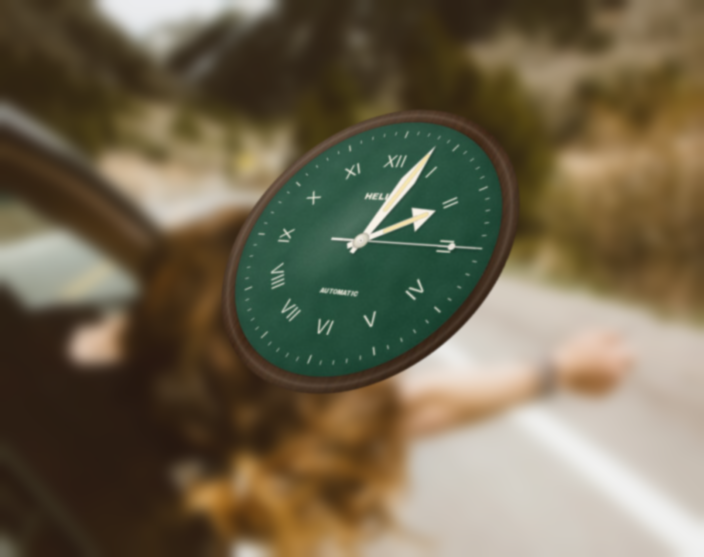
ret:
{"hour": 2, "minute": 3, "second": 15}
